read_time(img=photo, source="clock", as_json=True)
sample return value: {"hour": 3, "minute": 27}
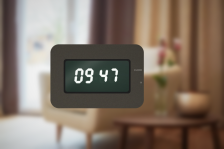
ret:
{"hour": 9, "minute": 47}
